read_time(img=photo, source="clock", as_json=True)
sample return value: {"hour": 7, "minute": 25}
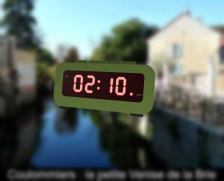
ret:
{"hour": 2, "minute": 10}
